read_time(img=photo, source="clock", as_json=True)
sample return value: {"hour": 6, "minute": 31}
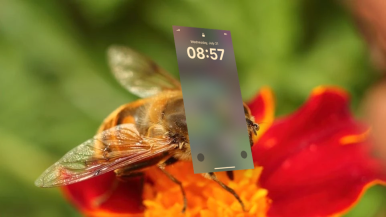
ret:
{"hour": 8, "minute": 57}
